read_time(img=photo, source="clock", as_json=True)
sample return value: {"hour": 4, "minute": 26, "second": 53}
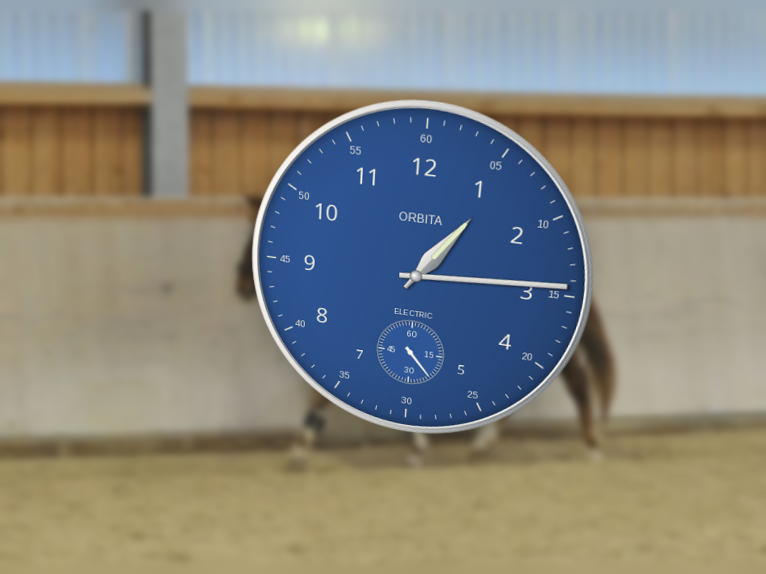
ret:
{"hour": 1, "minute": 14, "second": 23}
